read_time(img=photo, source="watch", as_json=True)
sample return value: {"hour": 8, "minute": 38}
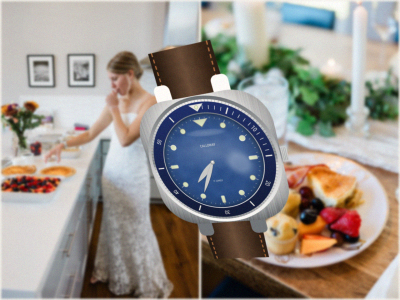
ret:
{"hour": 7, "minute": 35}
